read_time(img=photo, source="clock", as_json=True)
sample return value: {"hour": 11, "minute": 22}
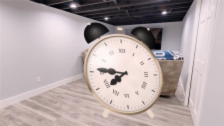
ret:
{"hour": 7, "minute": 46}
